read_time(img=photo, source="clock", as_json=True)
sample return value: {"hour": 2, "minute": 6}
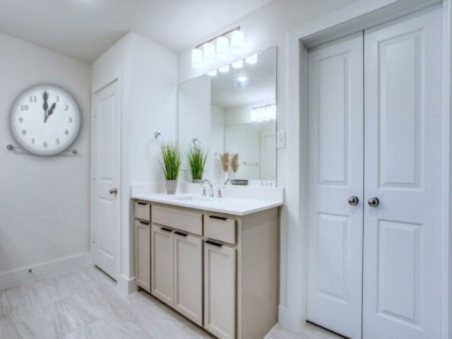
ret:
{"hour": 1, "minute": 0}
